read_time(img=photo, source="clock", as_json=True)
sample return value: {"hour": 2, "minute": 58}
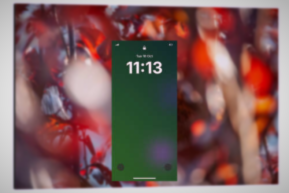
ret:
{"hour": 11, "minute": 13}
